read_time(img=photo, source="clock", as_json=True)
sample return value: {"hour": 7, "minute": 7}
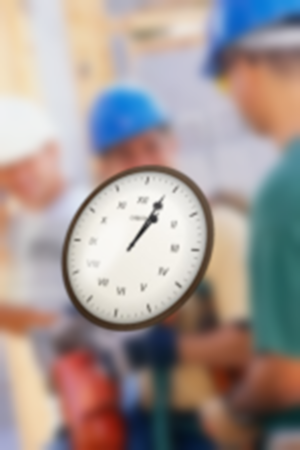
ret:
{"hour": 1, "minute": 4}
